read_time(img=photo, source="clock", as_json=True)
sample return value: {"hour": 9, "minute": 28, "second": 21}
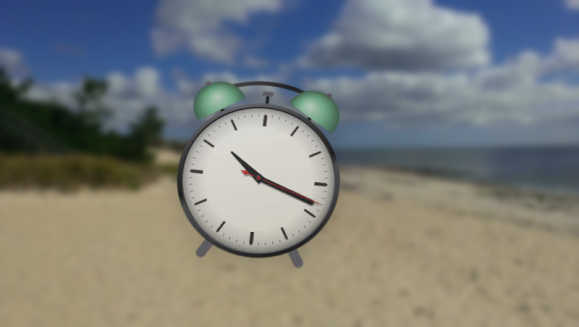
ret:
{"hour": 10, "minute": 18, "second": 18}
